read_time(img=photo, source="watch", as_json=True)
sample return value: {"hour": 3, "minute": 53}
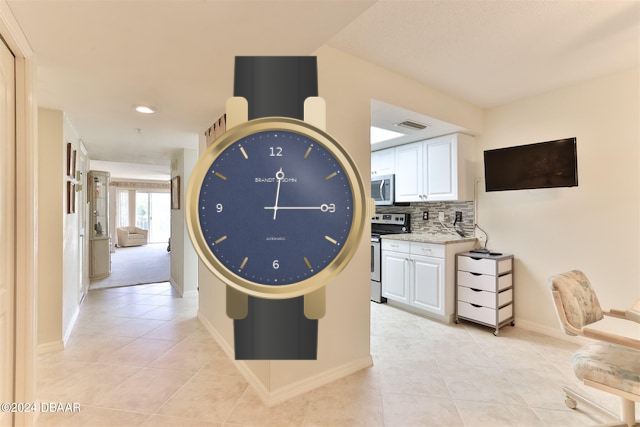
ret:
{"hour": 12, "minute": 15}
